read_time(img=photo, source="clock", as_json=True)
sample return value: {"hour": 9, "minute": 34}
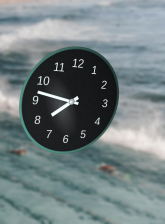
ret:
{"hour": 7, "minute": 47}
